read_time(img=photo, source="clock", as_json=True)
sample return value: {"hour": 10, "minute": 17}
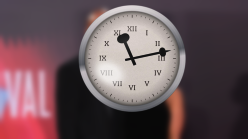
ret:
{"hour": 11, "minute": 13}
